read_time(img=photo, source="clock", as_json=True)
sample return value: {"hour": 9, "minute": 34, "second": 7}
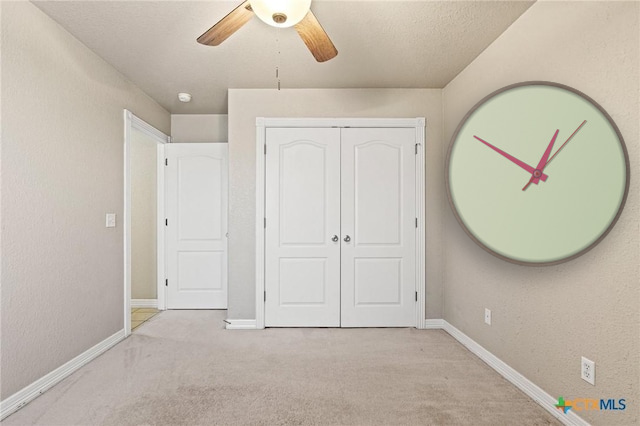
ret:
{"hour": 12, "minute": 50, "second": 7}
